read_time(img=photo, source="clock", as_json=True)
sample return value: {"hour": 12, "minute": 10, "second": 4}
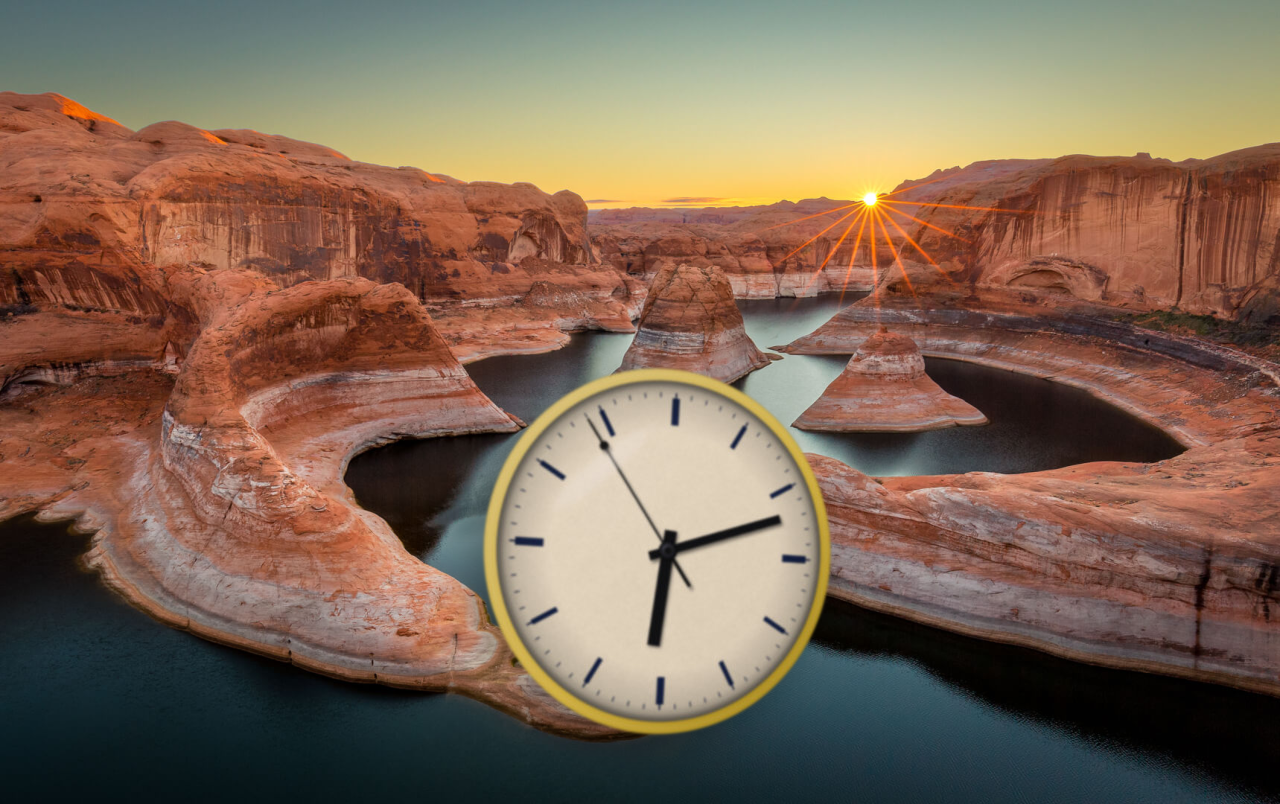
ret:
{"hour": 6, "minute": 11, "second": 54}
